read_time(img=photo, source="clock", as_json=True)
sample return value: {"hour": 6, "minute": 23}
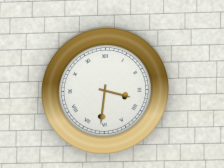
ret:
{"hour": 3, "minute": 31}
